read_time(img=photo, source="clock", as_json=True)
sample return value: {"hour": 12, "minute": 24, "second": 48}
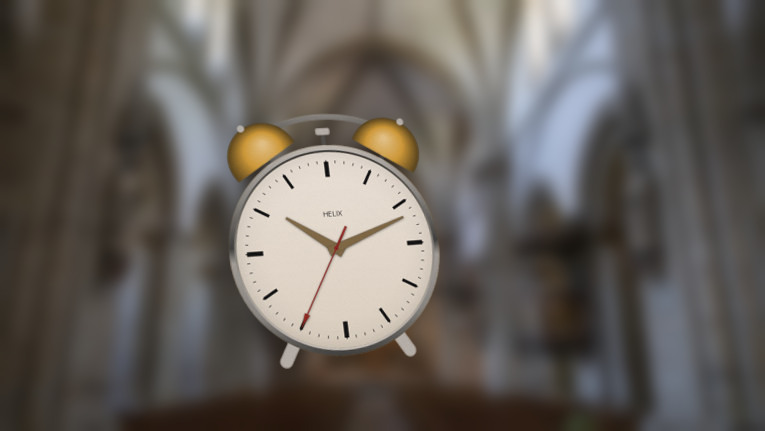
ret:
{"hour": 10, "minute": 11, "second": 35}
